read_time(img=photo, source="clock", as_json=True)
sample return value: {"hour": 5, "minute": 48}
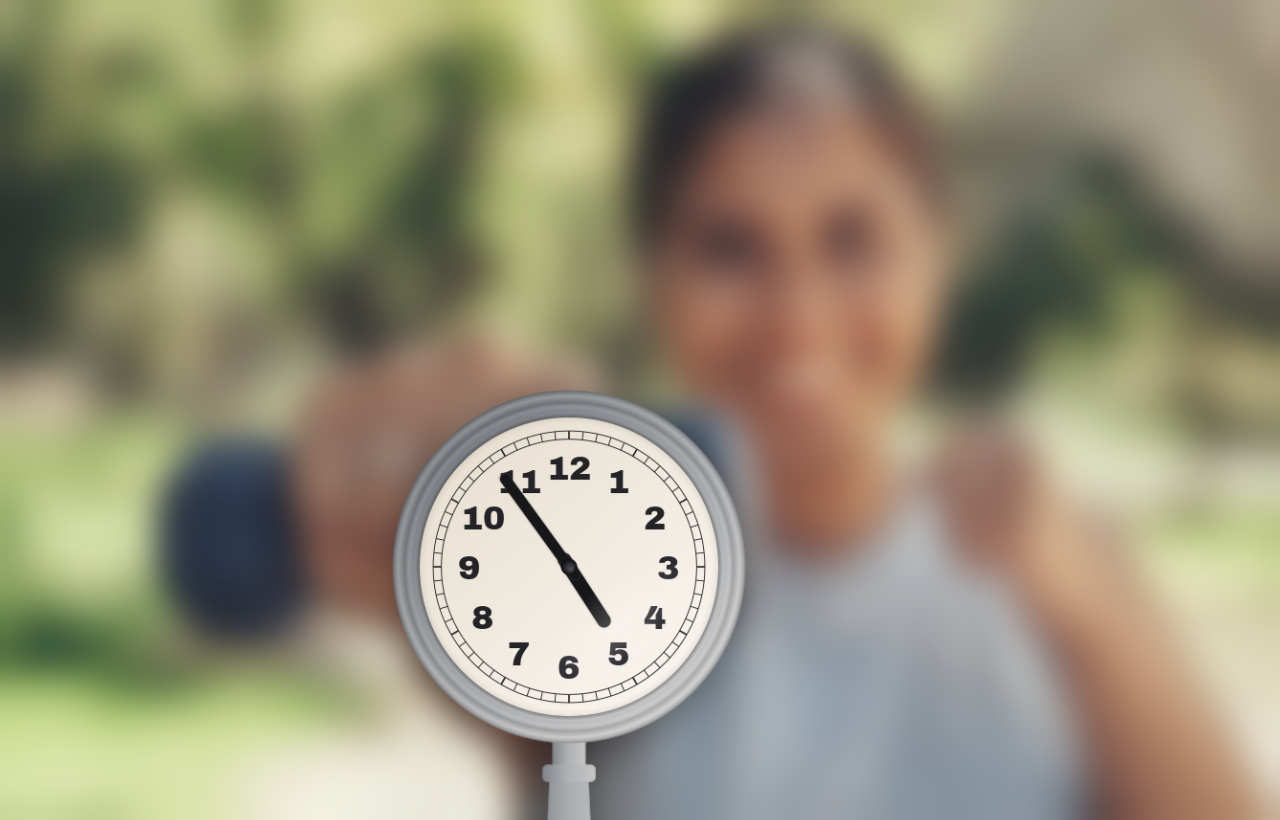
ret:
{"hour": 4, "minute": 54}
